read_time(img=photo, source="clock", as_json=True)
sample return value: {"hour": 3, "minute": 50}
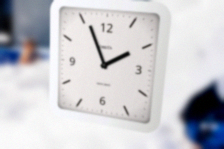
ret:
{"hour": 1, "minute": 56}
